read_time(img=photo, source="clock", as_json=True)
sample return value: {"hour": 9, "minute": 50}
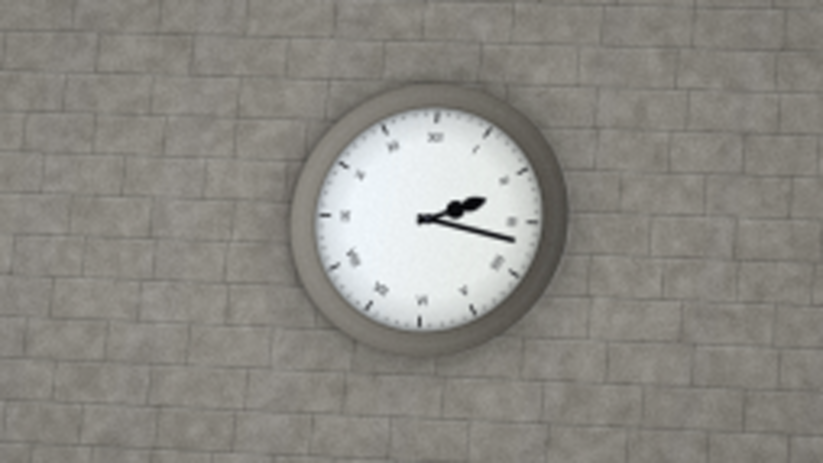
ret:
{"hour": 2, "minute": 17}
